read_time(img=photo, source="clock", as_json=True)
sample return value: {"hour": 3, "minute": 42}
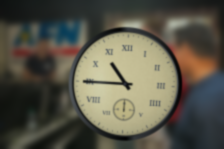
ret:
{"hour": 10, "minute": 45}
